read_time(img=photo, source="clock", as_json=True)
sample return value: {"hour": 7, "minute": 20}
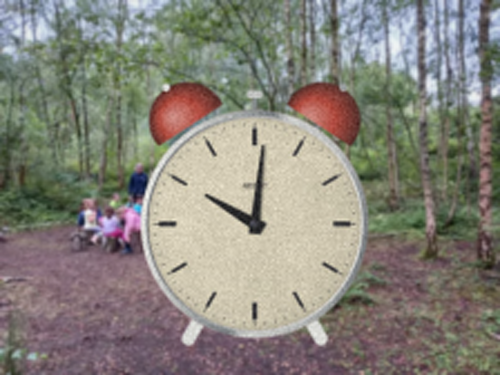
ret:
{"hour": 10, "minute": 1}
